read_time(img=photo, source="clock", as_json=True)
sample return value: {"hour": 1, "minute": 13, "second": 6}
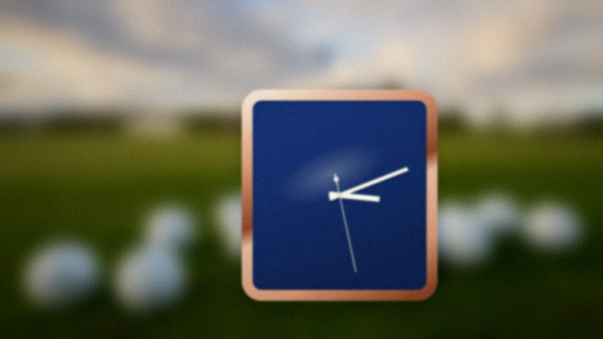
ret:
{"hour": 3, "minute": 11, "second": 28}
